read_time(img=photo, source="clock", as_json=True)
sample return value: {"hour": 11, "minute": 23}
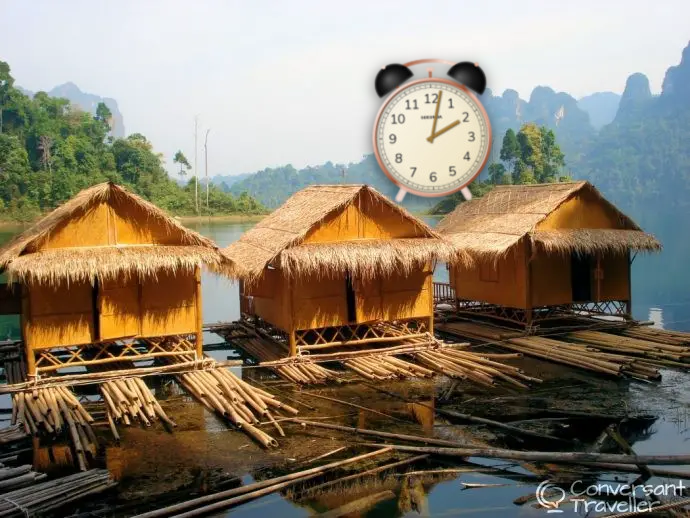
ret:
{"hour": 2, "minute": 2}
